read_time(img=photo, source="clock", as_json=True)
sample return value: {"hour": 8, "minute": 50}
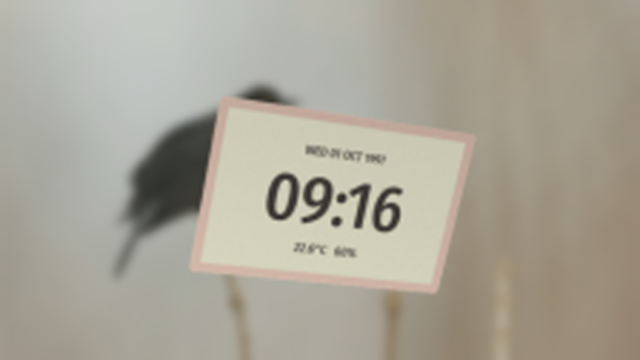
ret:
{"hour": 9, "minute": 16}
